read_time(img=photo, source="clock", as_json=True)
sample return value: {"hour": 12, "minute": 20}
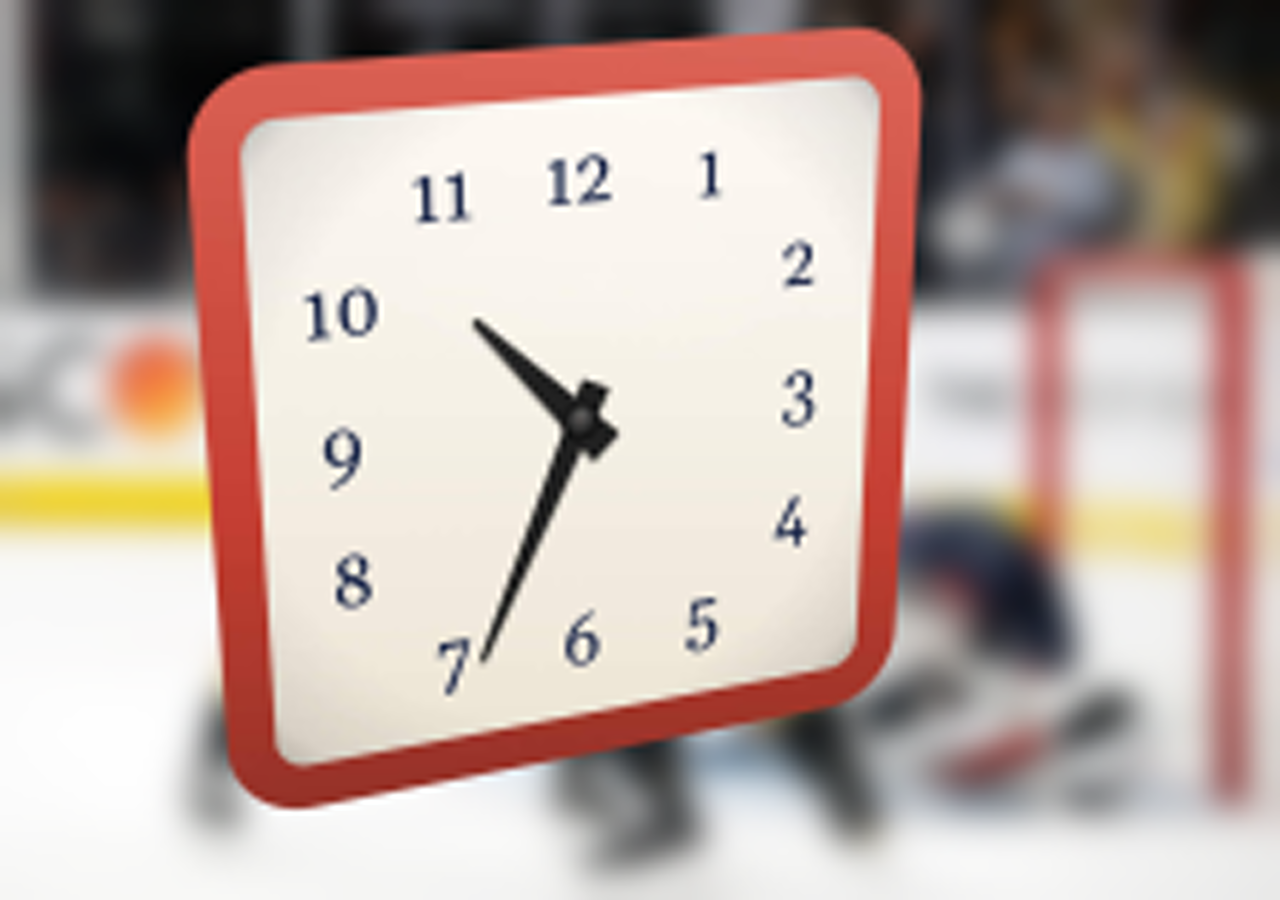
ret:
{"hour": 10, "minute": 34}
